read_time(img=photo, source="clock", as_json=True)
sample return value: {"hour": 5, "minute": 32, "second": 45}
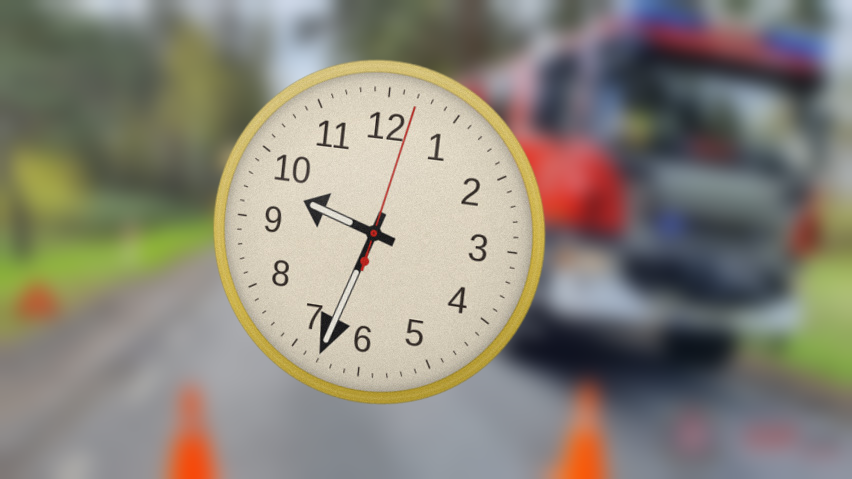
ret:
{"hour": 9, "minute": 33, "second": 2}
